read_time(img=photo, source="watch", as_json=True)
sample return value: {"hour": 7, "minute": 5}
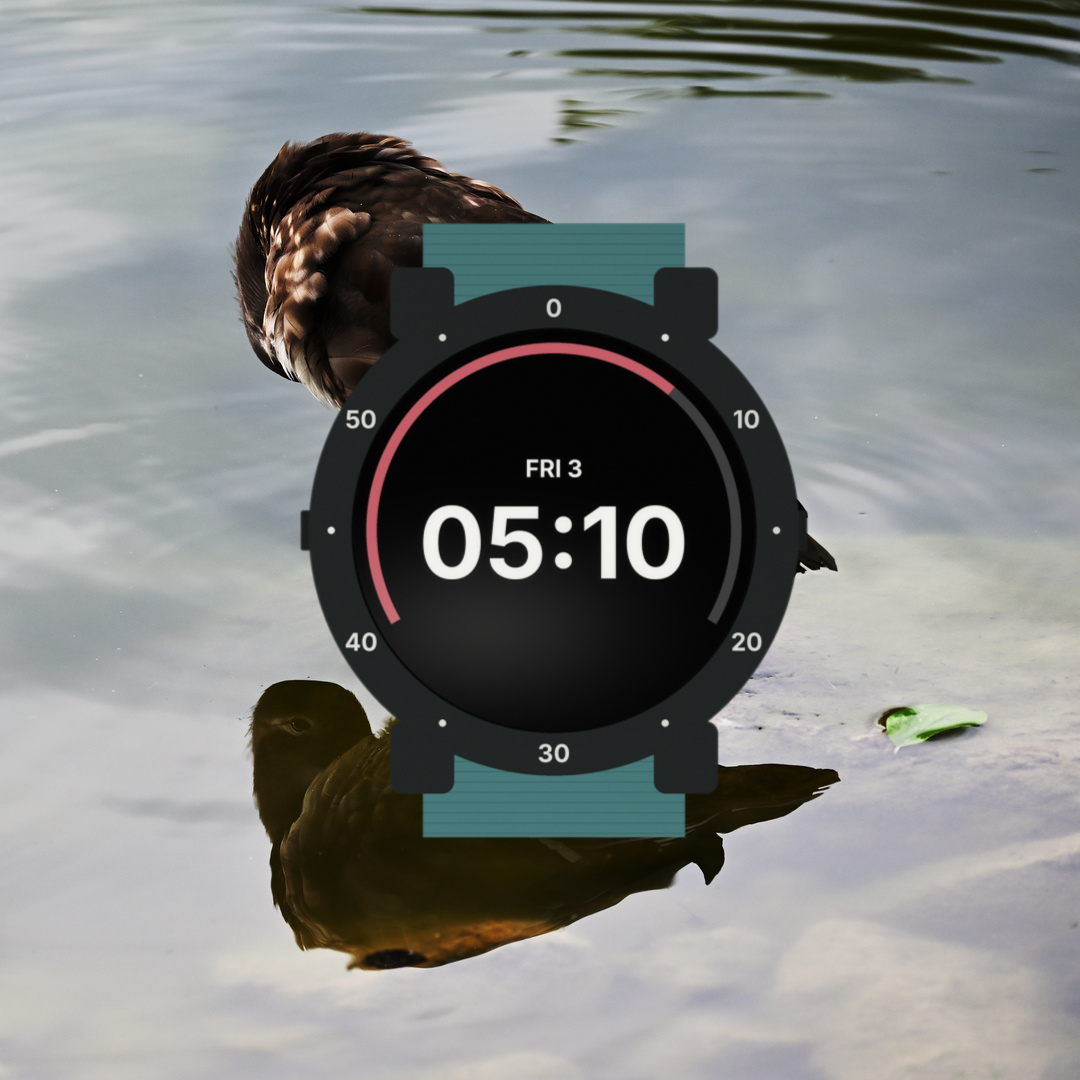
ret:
{"hour": 5, "minute": 10}
